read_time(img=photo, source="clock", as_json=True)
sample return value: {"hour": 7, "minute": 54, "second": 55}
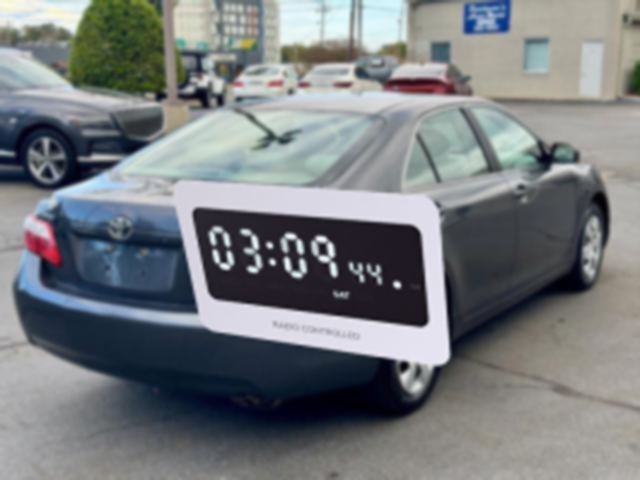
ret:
{"hour": 3, "minute": 9, "second": 44}
